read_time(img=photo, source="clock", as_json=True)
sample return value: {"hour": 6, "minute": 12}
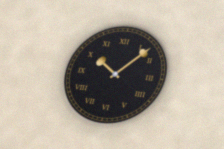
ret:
{"hour": 10, "minute": 7}
